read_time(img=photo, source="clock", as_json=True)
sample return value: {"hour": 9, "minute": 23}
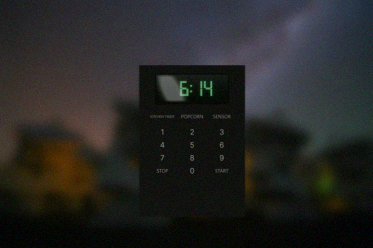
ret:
{"hour": 6, "minute": 14}
